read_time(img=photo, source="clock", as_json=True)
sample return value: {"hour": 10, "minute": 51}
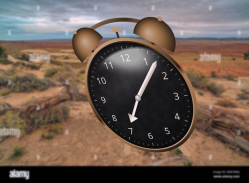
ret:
{"hour": 7, "minute": 7}
